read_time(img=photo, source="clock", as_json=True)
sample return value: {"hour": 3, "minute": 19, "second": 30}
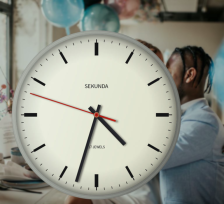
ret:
{"hour": 4, "minute": 32, "second": 48}
